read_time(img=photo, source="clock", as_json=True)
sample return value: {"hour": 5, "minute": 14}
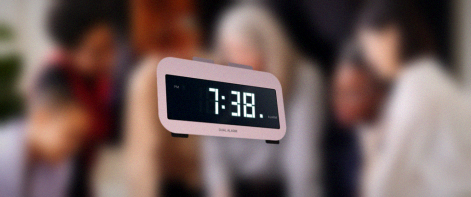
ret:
{"hour": 7, "minute": 38}
